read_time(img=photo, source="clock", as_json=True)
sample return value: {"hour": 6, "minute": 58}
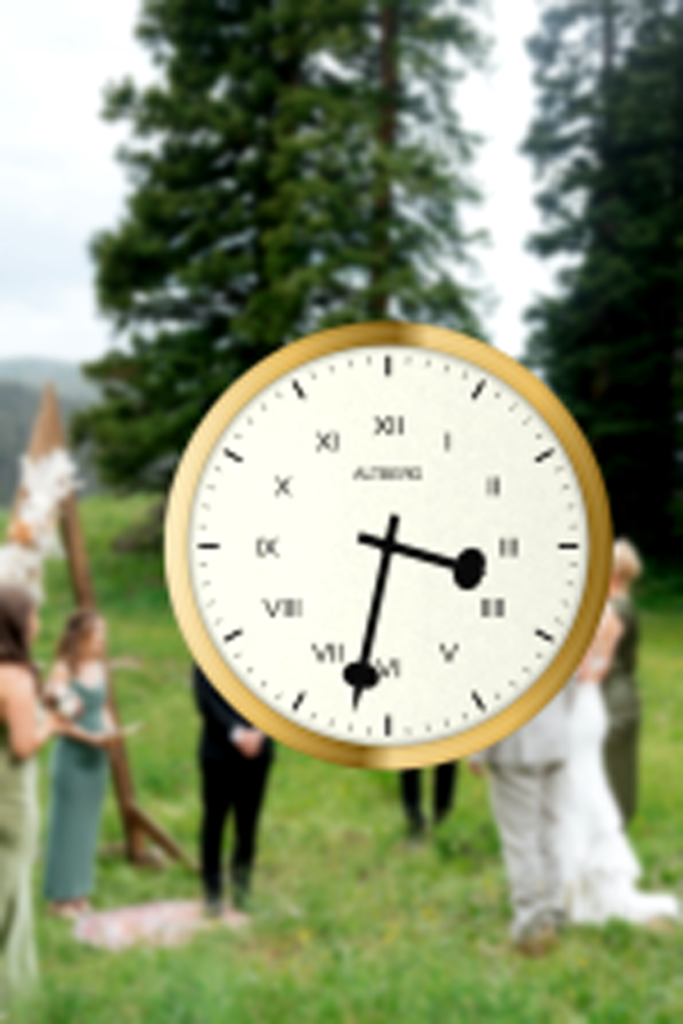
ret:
{"hour": 3, "minute": 32}
